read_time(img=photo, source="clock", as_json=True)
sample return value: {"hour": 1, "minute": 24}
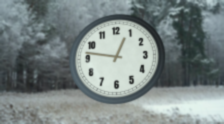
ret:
{"hour": 12, "minute": 47}
